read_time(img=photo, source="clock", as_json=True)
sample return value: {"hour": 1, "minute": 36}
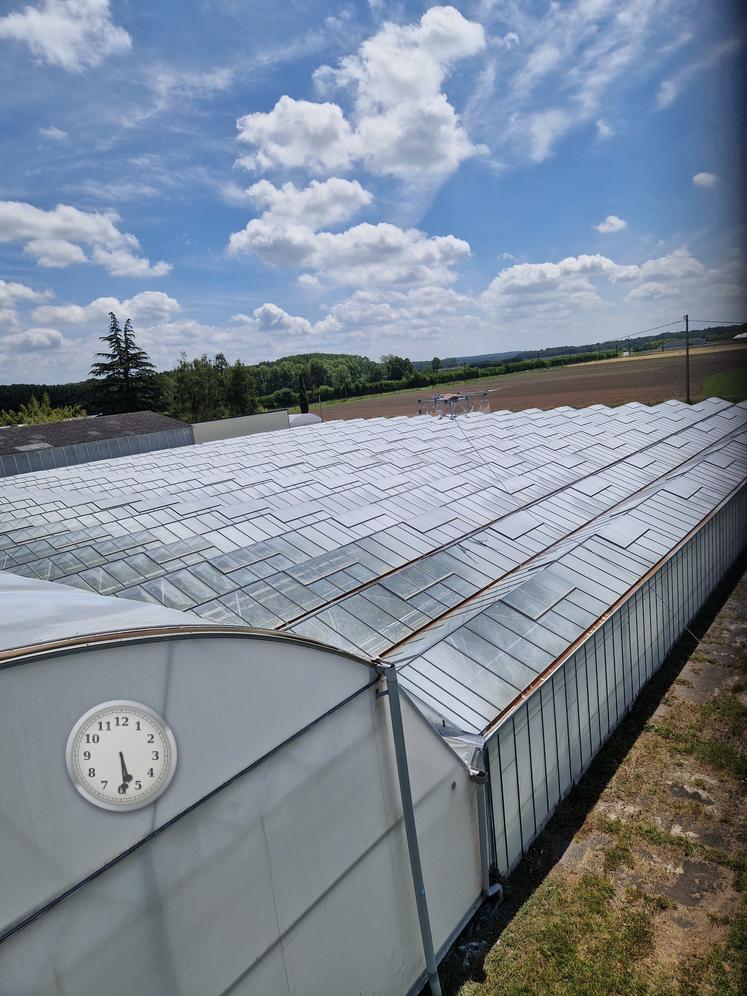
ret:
{"hour": 5, "minute": 29}
